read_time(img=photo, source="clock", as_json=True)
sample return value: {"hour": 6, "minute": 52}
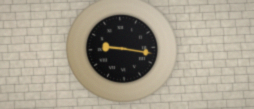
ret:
{"hour": 9, "minute": 17}
